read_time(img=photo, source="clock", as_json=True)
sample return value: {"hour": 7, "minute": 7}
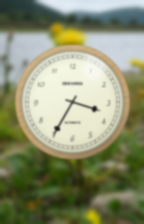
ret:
{"hour": 3, "minute": 35}
